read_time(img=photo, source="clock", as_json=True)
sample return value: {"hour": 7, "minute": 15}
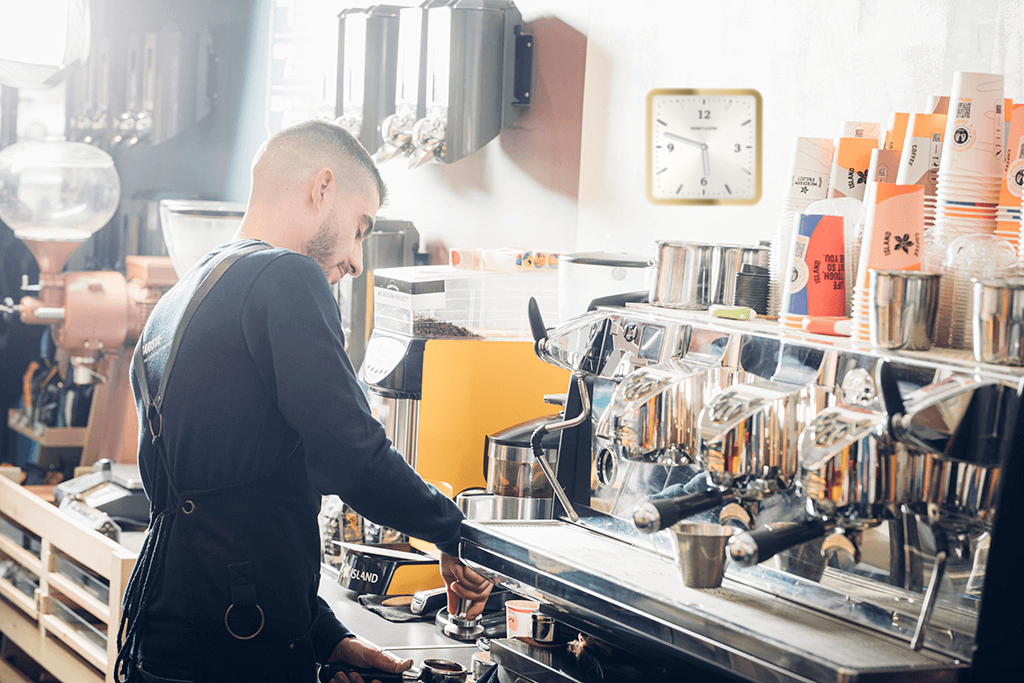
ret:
{"hour": 5, "minute": 48}
